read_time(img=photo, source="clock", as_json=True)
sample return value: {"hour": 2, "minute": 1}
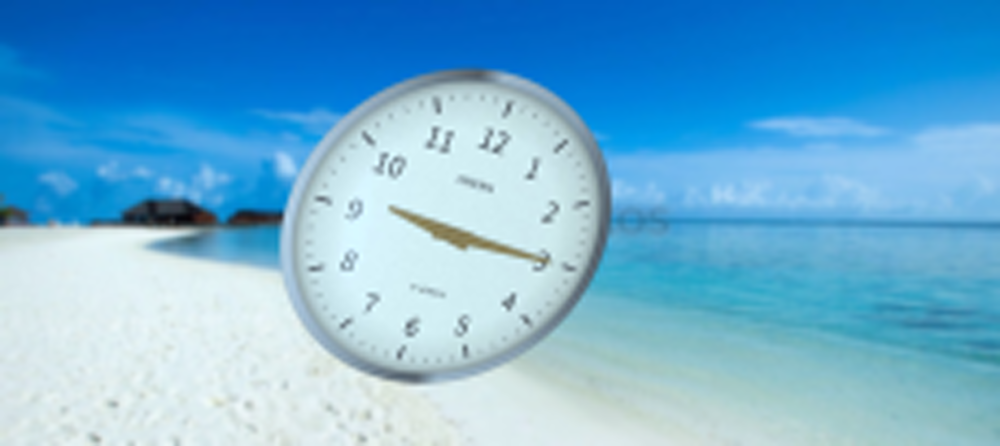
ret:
{"hour": 9, "minute": 15}
